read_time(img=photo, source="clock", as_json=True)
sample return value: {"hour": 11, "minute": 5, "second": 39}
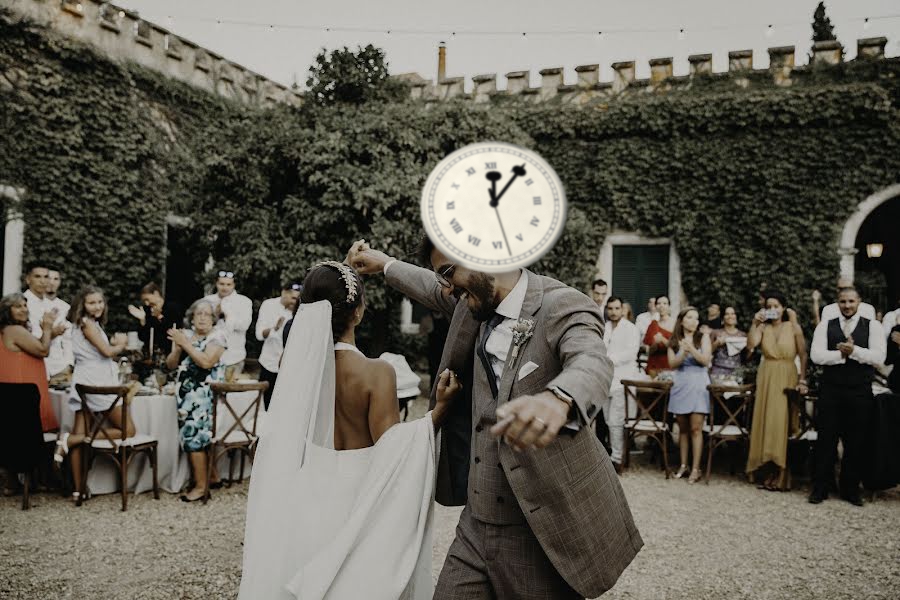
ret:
{"hour": 12, "minute": 6, "second": 28}
